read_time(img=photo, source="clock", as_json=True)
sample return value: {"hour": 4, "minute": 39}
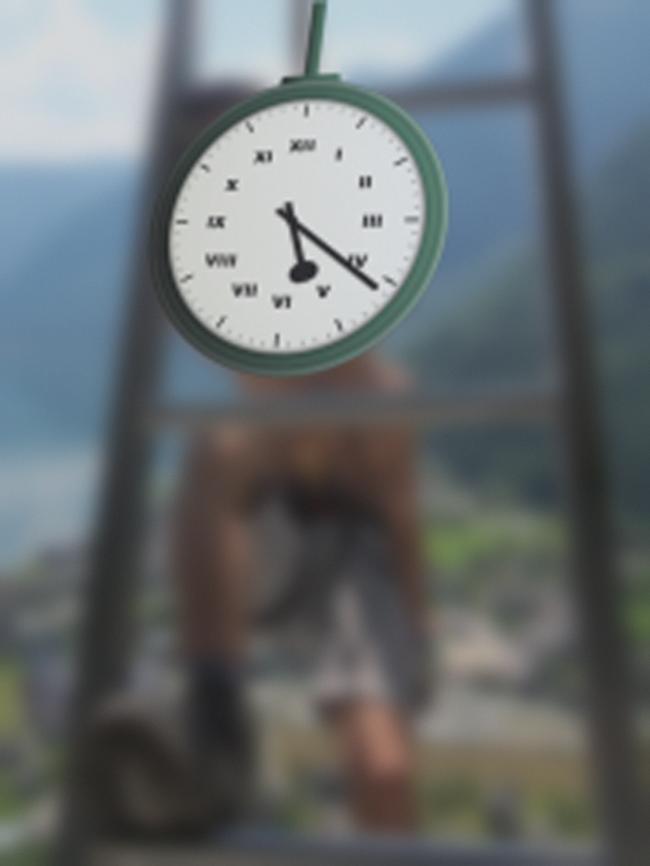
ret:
{"hour": 5, "minute": 21}
